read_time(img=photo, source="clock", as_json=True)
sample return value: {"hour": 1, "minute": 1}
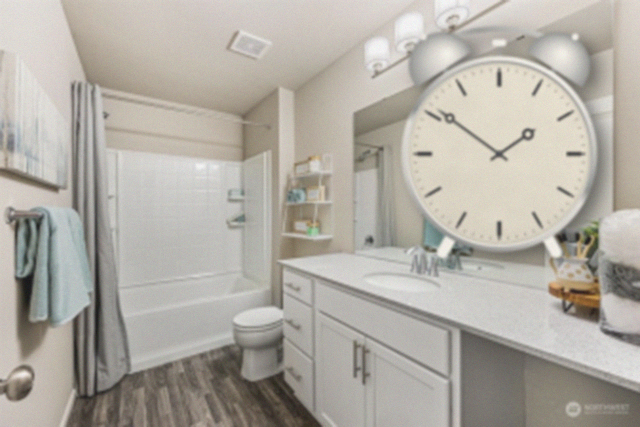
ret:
{"hour": 1, "minute": 51}
